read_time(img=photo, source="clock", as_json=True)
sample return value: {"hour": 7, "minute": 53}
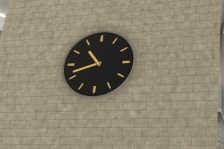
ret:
{"hour": 10, "minute": 42}
